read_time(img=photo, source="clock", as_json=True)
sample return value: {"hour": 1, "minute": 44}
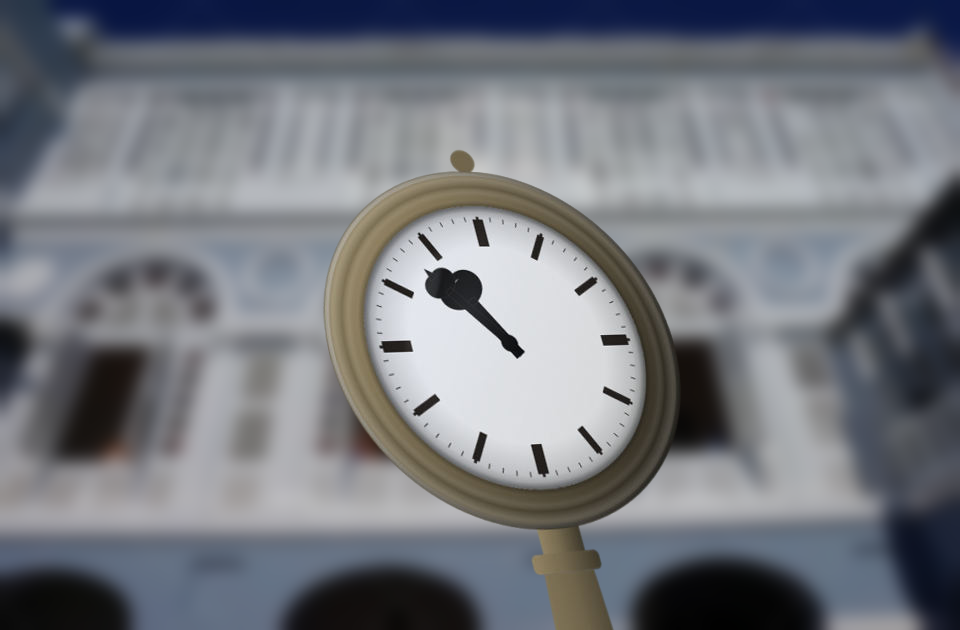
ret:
{"hour": 10, "minute": 53}
